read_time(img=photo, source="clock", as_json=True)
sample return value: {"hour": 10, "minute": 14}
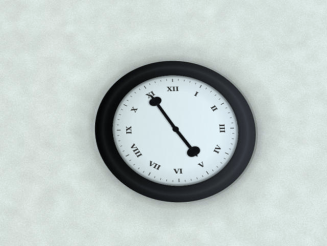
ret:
{"hour": 4, "minute": 55}
